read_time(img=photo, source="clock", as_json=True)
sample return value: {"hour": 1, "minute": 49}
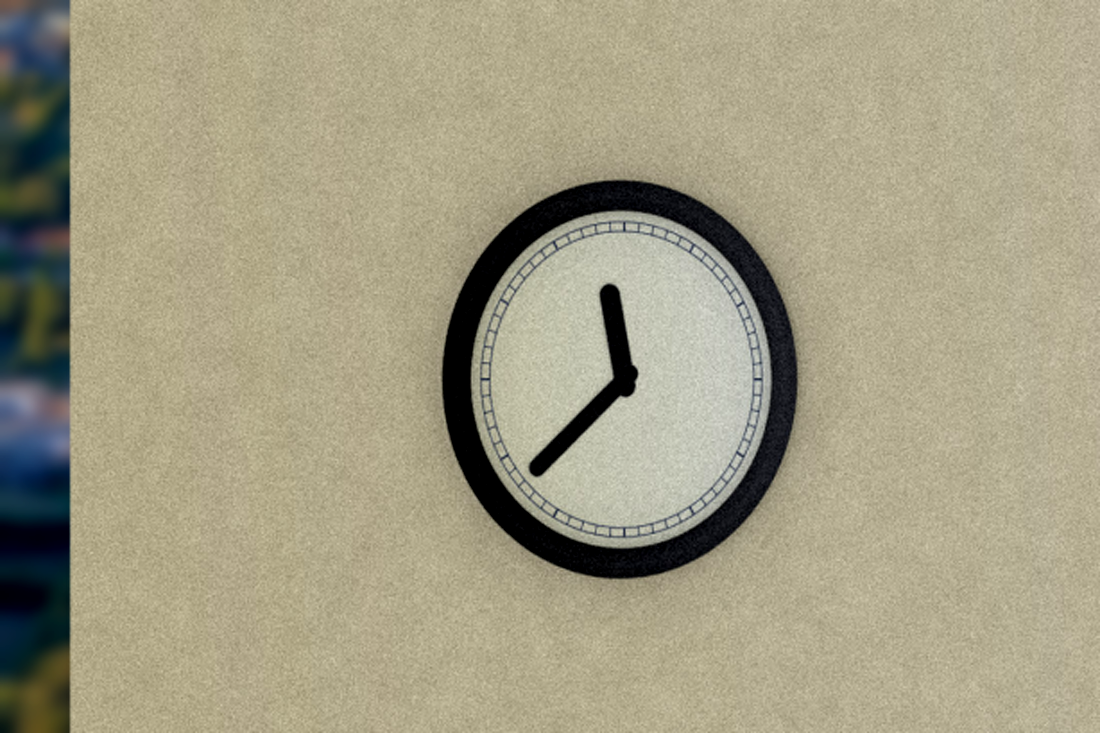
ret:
{"hour": 11, "minute": 38}
